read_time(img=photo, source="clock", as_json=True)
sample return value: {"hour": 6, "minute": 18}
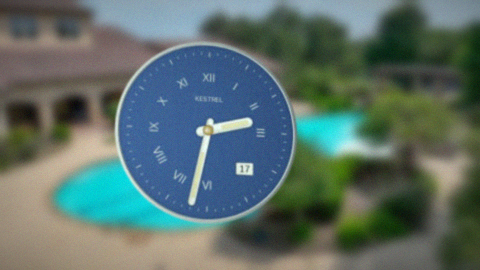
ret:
{"hour": 2, "minute": 32}
